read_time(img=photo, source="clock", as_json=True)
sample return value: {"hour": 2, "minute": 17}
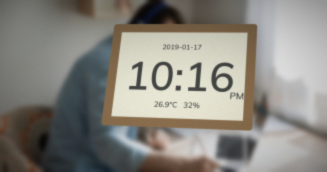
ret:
{"hour": 10, "minute": 16}
